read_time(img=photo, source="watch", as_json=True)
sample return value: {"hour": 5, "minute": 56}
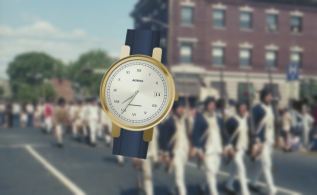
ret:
{"hour": 7, "minute": 35}
